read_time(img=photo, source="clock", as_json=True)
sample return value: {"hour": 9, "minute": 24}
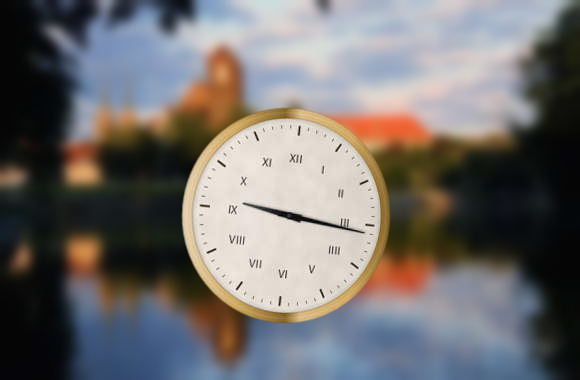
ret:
{"hour": 9, "minute": 16}
